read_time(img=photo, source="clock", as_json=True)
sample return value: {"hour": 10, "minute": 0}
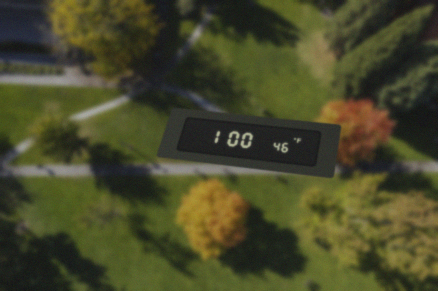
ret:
{"hour": 1, "minute": 0}
